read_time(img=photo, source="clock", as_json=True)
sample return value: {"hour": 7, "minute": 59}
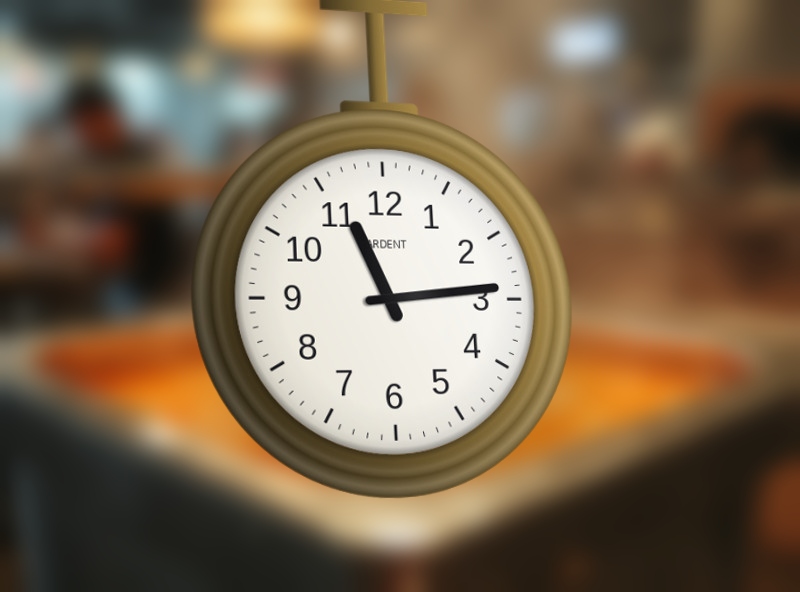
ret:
{"hour": 11, "minute": 14}
